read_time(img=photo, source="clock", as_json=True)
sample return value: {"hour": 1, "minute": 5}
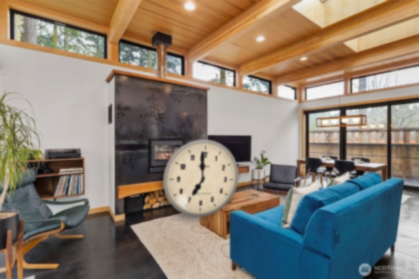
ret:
{"hour": 6, "minute": 59}
